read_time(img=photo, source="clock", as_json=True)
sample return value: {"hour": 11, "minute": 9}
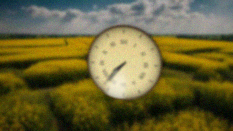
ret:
{"hour": 7, "minute": 37}
